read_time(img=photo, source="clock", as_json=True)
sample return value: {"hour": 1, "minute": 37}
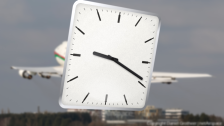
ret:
{"hour": 9, "minute": 19}
